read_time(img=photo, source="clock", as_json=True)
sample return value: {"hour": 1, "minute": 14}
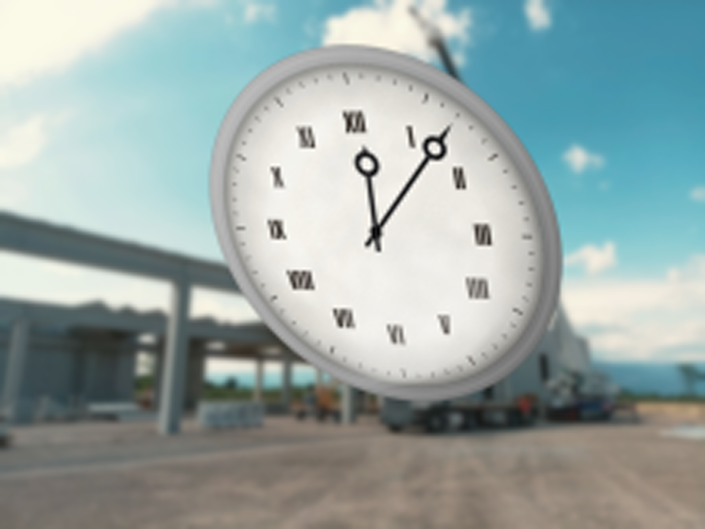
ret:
{"hour": 12, "minute": 7}
